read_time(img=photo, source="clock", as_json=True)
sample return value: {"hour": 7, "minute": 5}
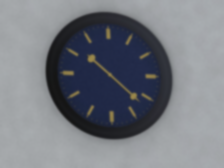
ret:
{"hour": 10, "minute": 22}
